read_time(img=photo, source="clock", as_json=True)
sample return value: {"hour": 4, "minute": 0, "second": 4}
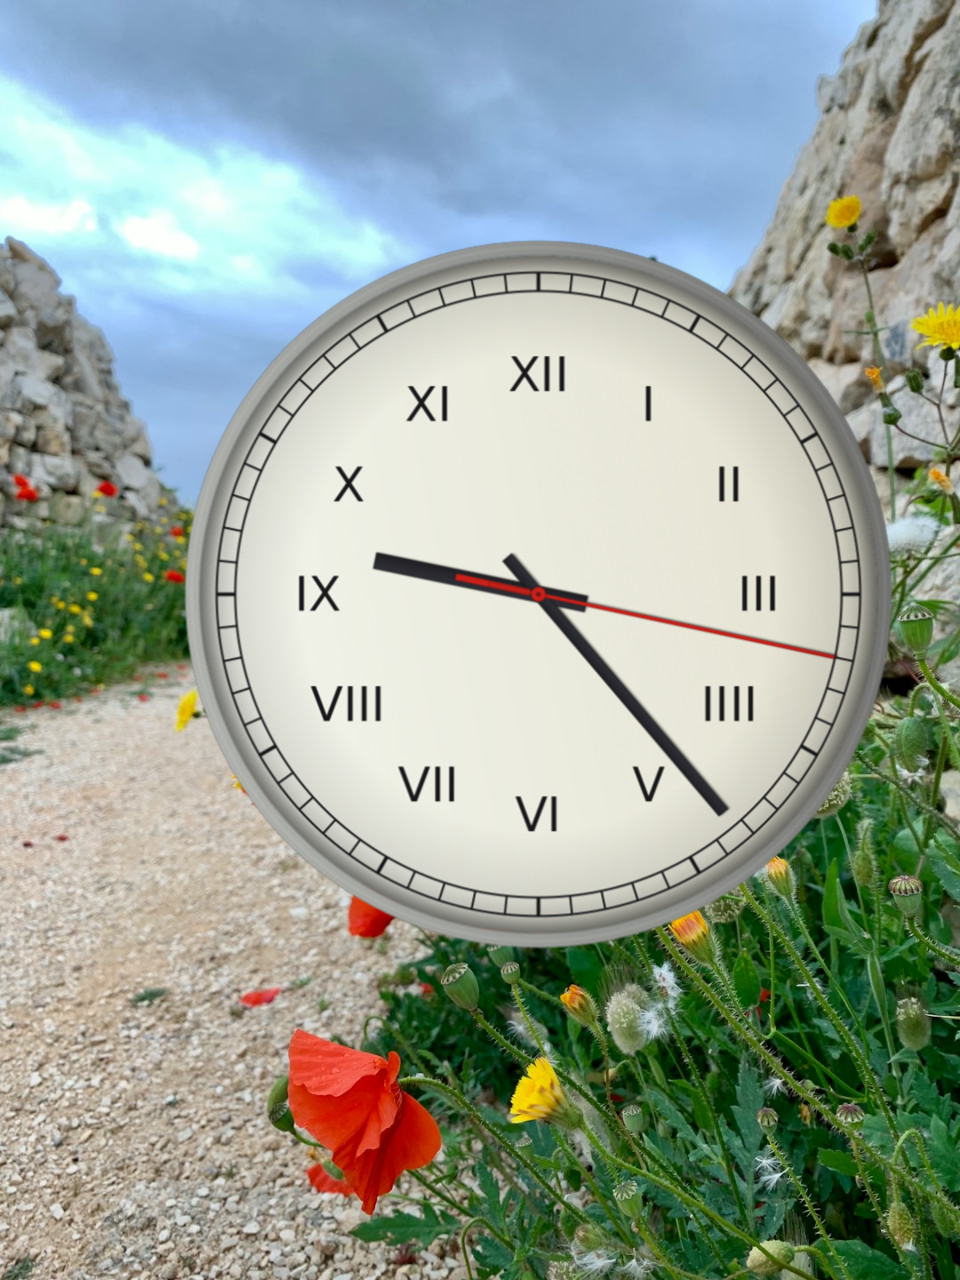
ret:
{"hour": 9, "minute": 23, "second": 17}
